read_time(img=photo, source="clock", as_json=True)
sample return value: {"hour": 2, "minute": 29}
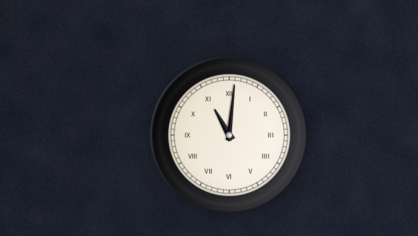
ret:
{"hour": 11, "minute": 1}
